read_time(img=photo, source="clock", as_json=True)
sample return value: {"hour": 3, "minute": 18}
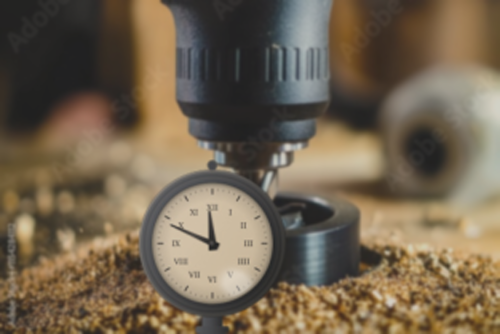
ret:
{"hour": 11, "minute": 49}
